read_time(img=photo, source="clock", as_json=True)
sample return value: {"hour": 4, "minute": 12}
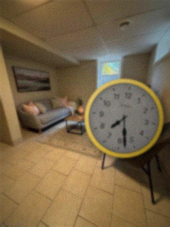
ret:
{"hour": 7, "minute": 28}
